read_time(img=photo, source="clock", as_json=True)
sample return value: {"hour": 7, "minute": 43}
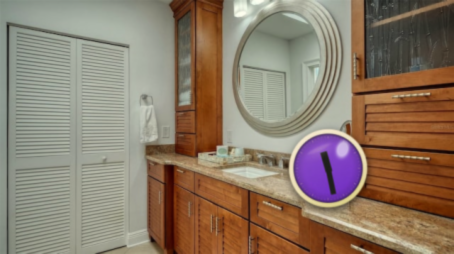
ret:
{"hour": 11, "minute": 28}
